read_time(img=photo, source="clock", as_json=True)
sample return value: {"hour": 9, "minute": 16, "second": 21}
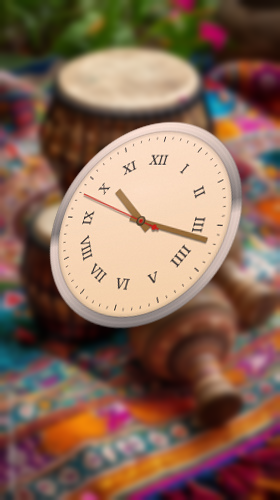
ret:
{"hour": 10, "minute": 16, "second": 48}
